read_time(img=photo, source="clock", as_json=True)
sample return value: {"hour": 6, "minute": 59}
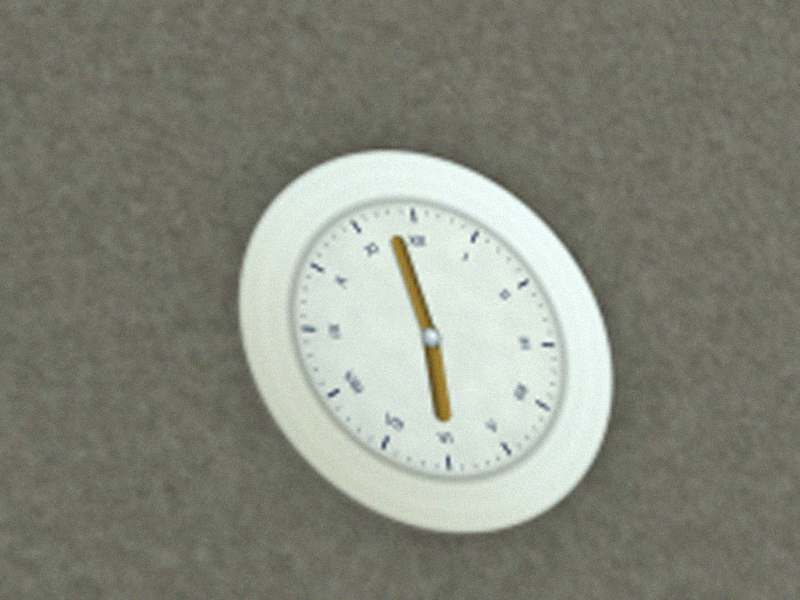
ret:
{"hour": 5, "minute": 58}
